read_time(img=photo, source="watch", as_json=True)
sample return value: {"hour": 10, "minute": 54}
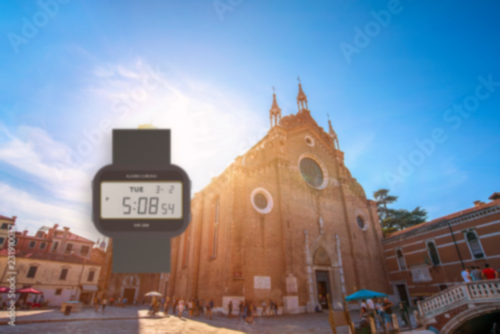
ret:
{"hour": 5, "minute": 8}
